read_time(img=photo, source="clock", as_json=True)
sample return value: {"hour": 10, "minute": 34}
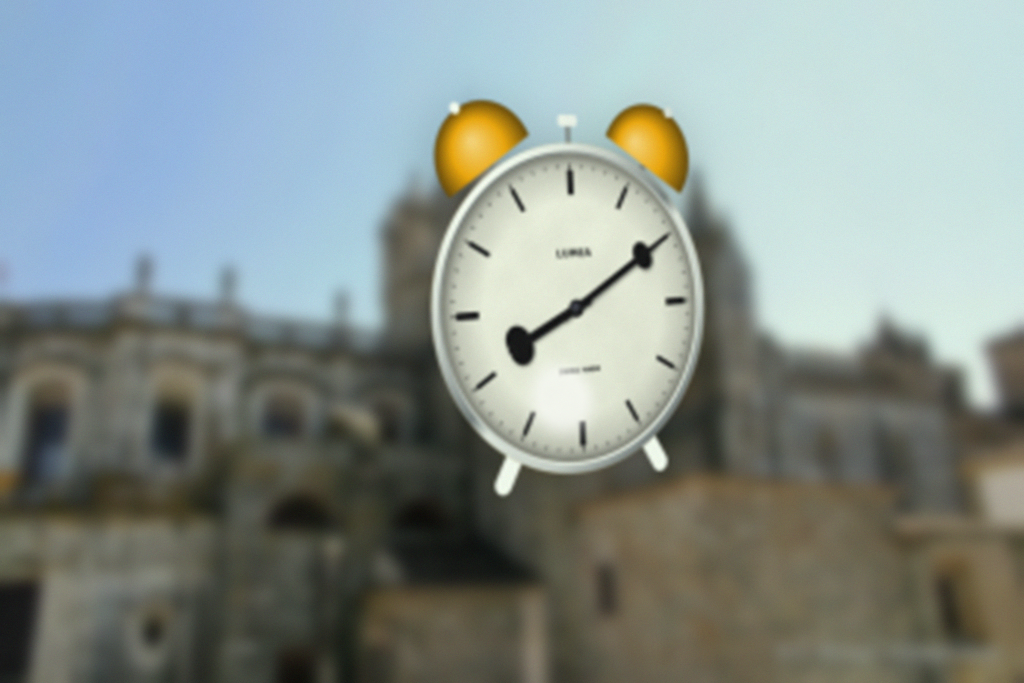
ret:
{"hour": 8, "minute": 10}
